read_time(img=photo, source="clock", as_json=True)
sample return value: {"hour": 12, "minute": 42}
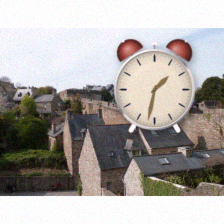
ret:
{"hour": 1, "minute": 32}
